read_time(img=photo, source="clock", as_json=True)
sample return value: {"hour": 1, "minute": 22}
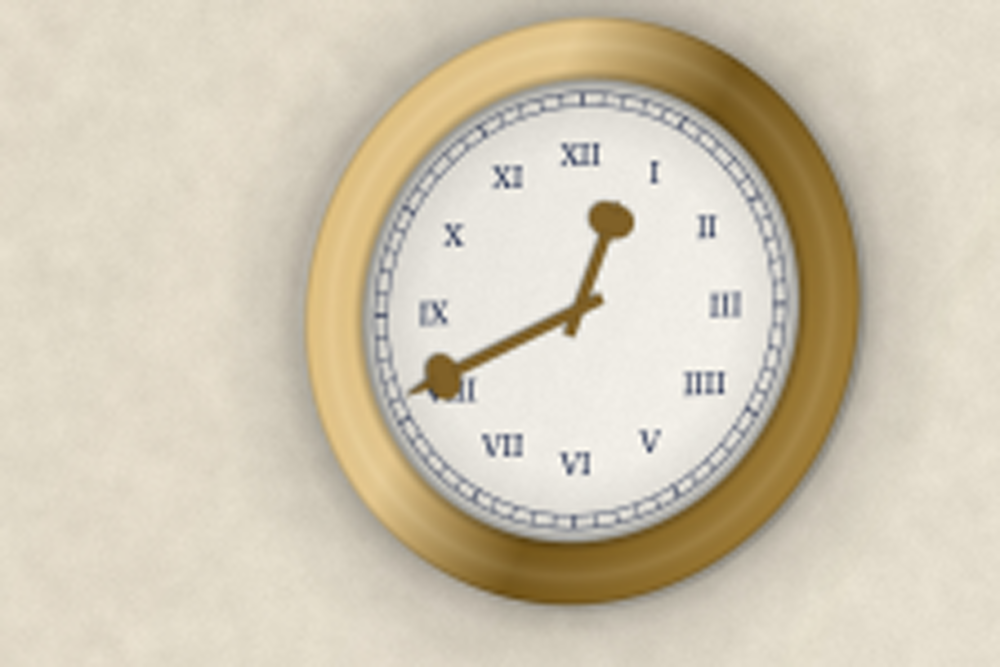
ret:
{"hour": 12, "minute": 41}
